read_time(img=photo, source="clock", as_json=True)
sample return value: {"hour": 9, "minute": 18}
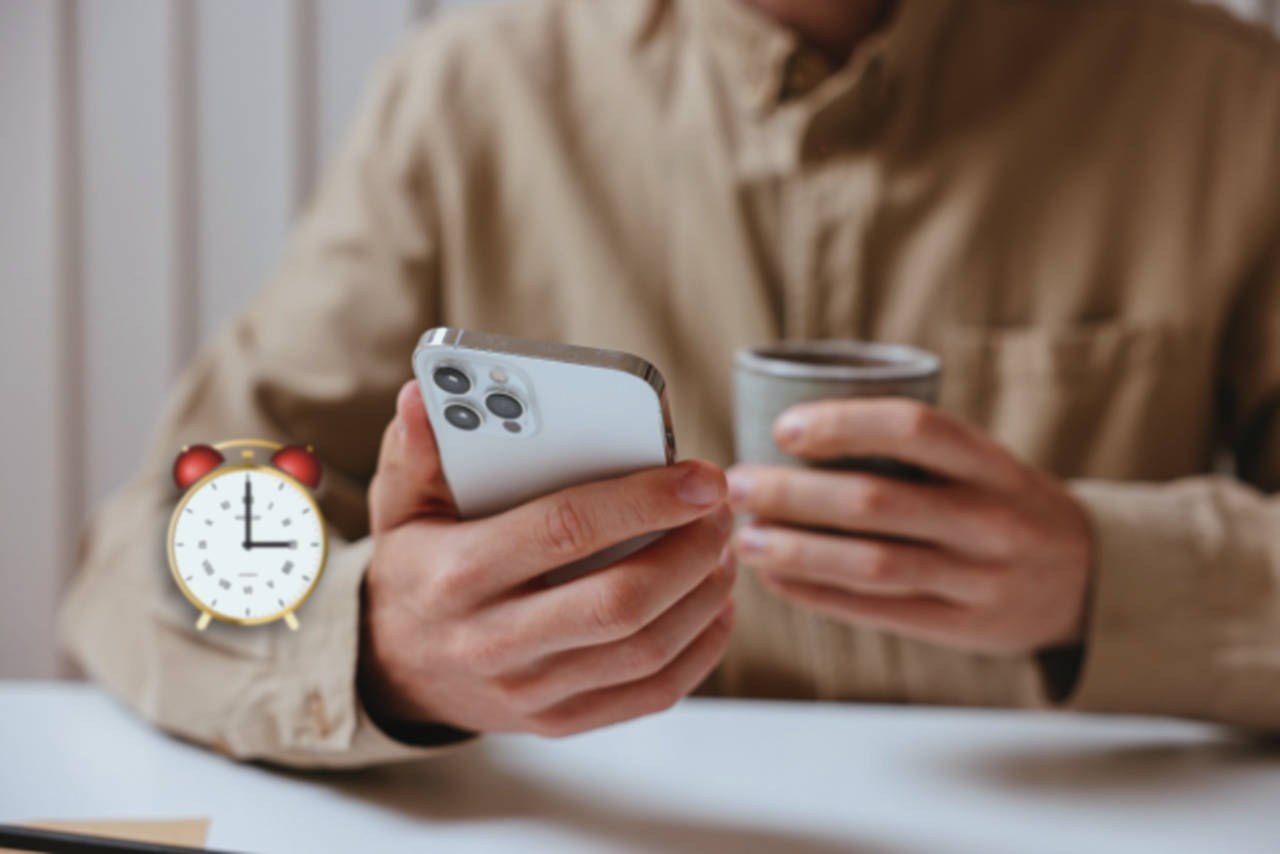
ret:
{"hour": 3, "minute": 0}
